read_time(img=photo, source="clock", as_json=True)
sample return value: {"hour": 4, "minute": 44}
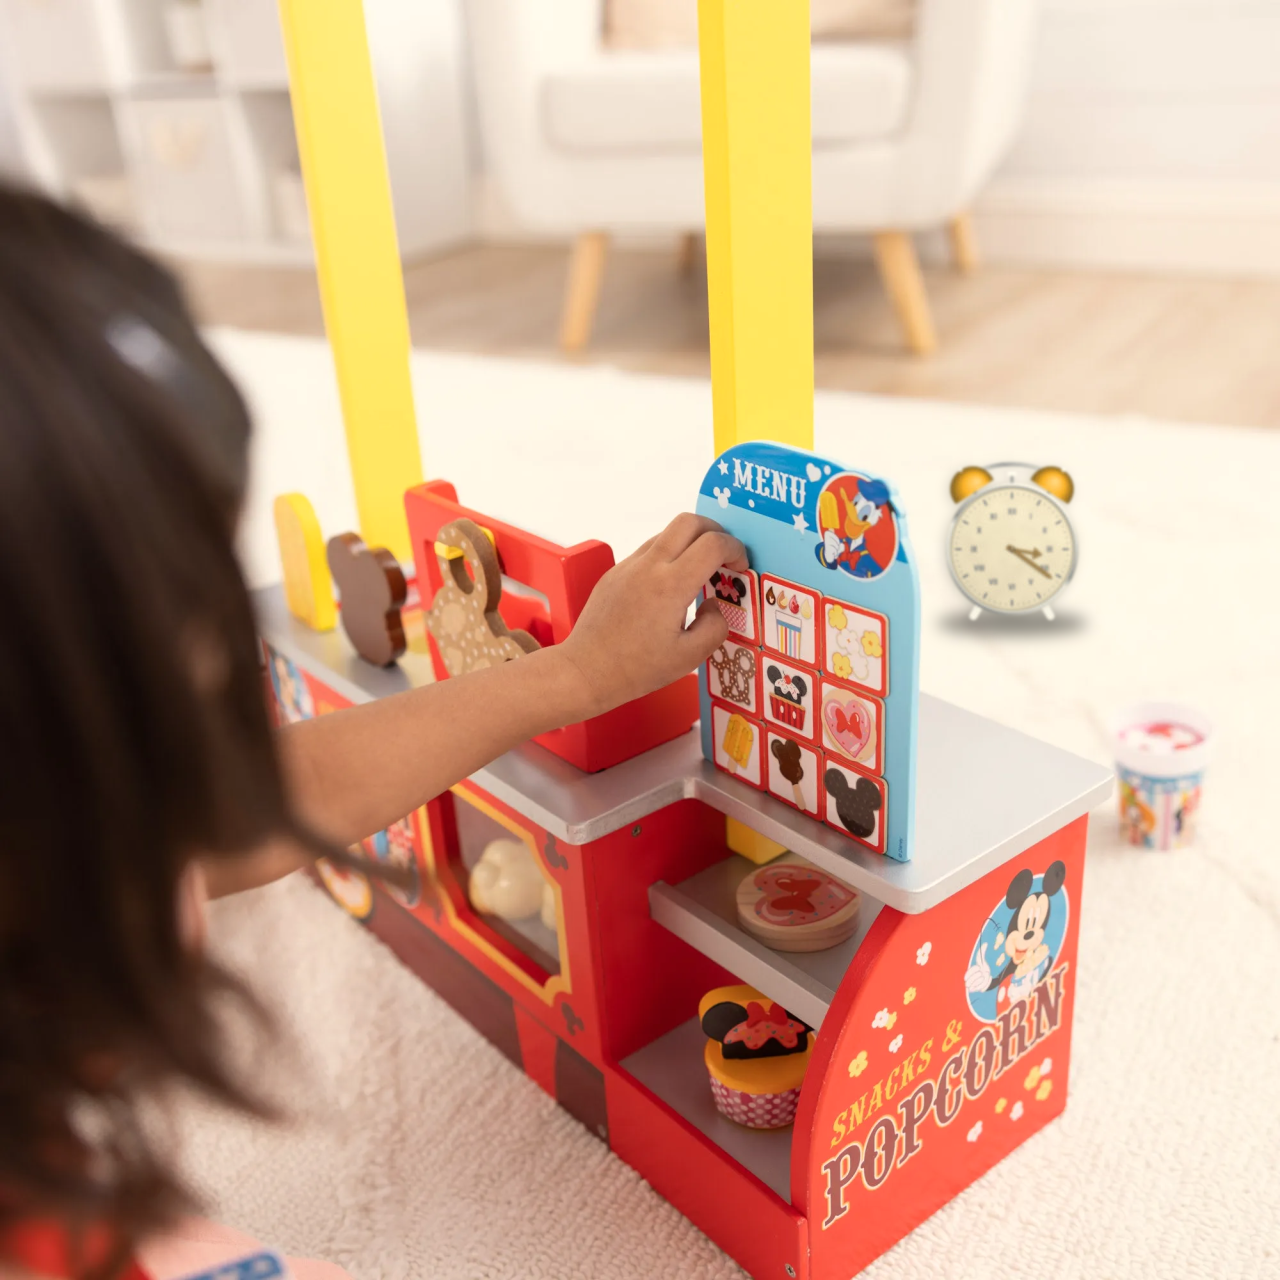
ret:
{"hour": 3, "minute": 21}
